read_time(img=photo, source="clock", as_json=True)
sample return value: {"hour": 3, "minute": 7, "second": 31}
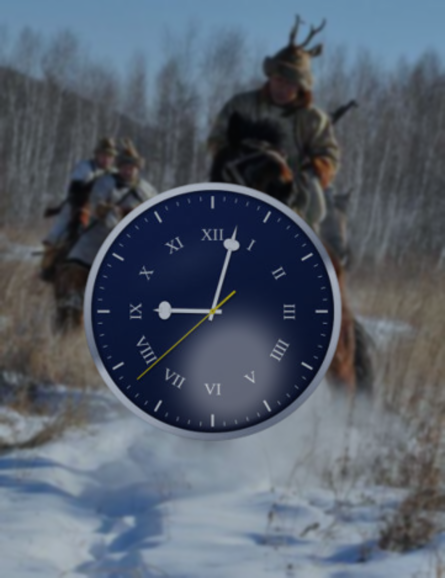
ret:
{"hour": 9, "minute": 2, "second": 38}
